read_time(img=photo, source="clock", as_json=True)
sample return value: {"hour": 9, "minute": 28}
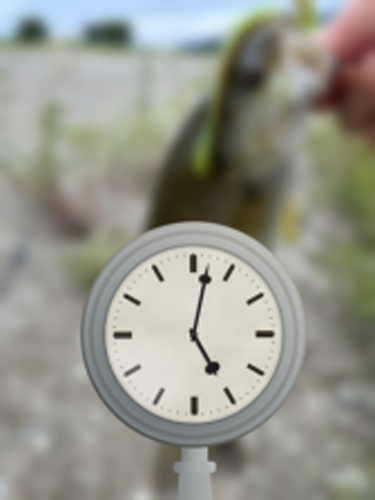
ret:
{"hour": 5, "minute": 2}
